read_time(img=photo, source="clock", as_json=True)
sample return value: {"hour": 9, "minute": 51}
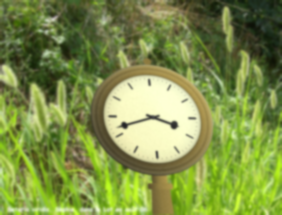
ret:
{"hour": 3, "minute": 42}
